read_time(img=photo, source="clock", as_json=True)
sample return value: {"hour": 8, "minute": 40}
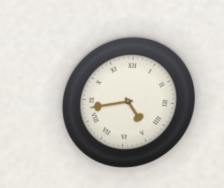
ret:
{"hour": 4, "minute": 43}
